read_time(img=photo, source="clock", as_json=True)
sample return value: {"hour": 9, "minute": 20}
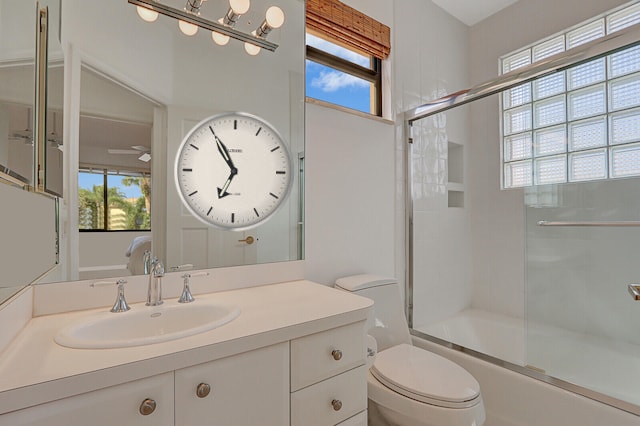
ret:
{"hour": 6, "minute": 55}
